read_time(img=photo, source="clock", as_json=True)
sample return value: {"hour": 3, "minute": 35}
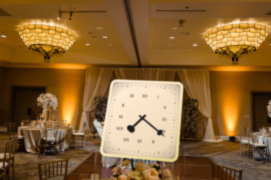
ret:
{"hour": 7, "minute": 21}
